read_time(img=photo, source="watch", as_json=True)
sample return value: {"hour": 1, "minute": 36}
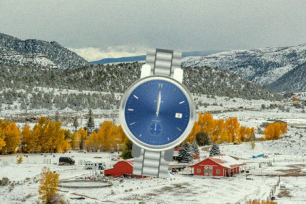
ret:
{"hour": 12, "minute": 0}
